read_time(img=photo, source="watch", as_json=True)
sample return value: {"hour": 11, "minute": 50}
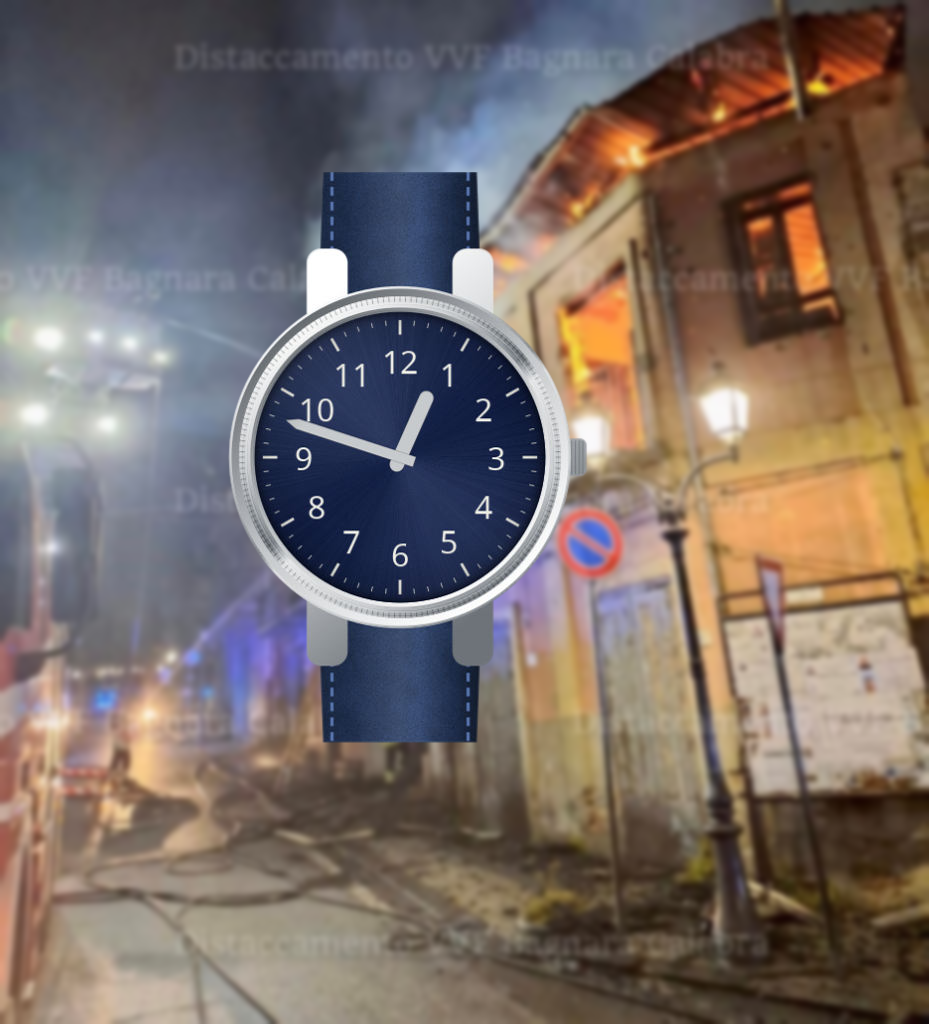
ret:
{"hour": 12, "minute": 48}
